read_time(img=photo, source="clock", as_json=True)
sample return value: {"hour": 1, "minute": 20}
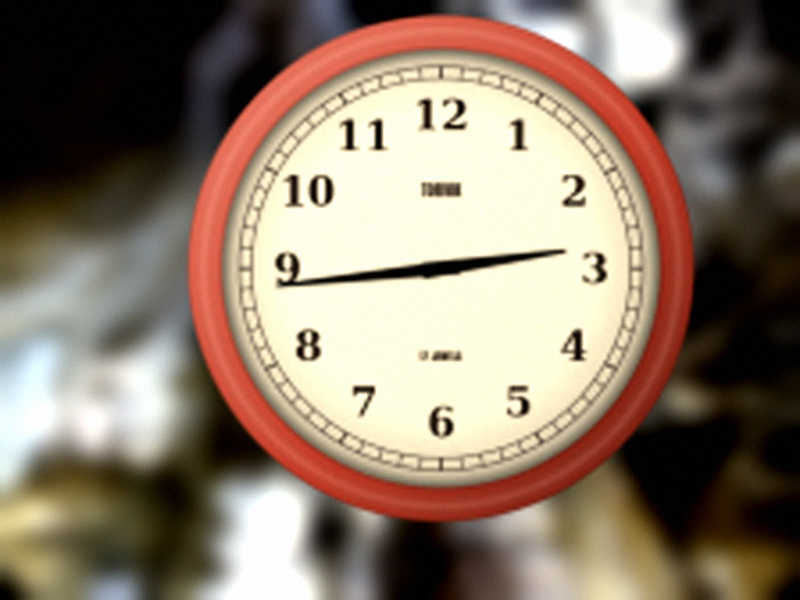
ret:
{"hour": 2, "minute": 44}
